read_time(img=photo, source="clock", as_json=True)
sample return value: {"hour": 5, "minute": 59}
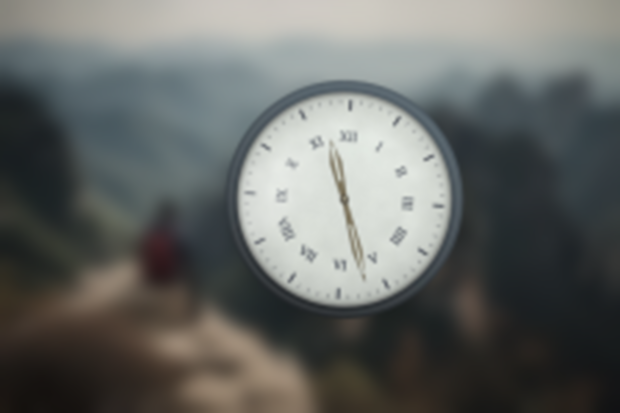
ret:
{"hour": 11, "minute": 27}
